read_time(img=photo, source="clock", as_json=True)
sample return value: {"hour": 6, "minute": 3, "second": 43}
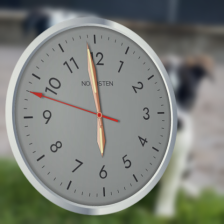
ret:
{"hour": 5, "minute": 58, "second": 48}
